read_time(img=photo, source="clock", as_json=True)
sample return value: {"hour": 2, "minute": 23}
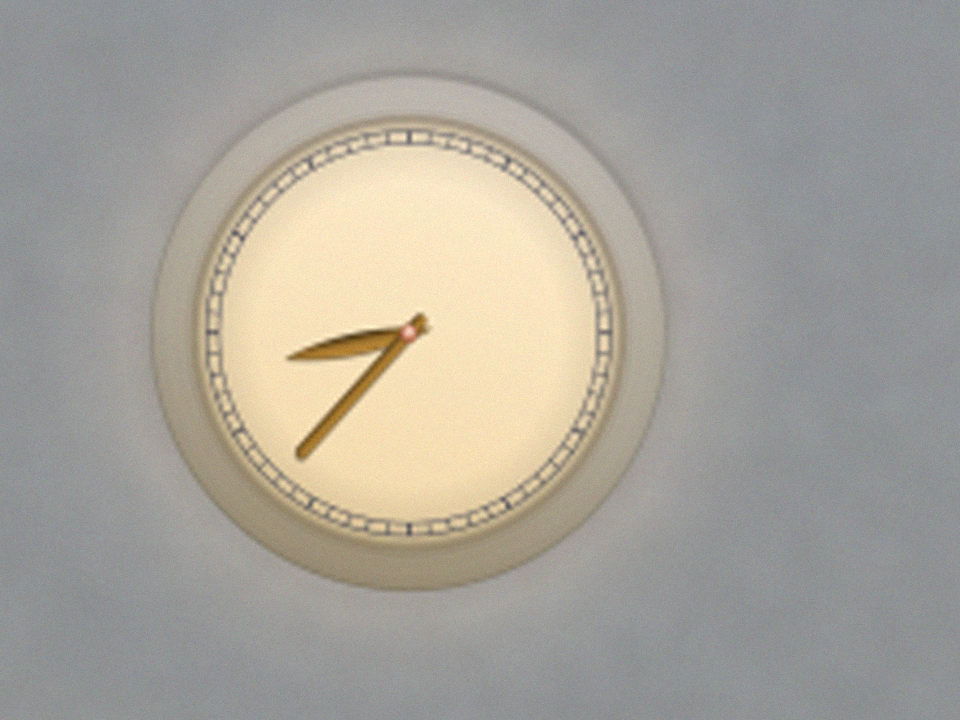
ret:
{"hour": 8, "minute": 37}
